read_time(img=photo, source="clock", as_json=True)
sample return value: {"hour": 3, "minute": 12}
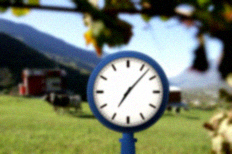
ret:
{"hour": 7, "minute": 7}
